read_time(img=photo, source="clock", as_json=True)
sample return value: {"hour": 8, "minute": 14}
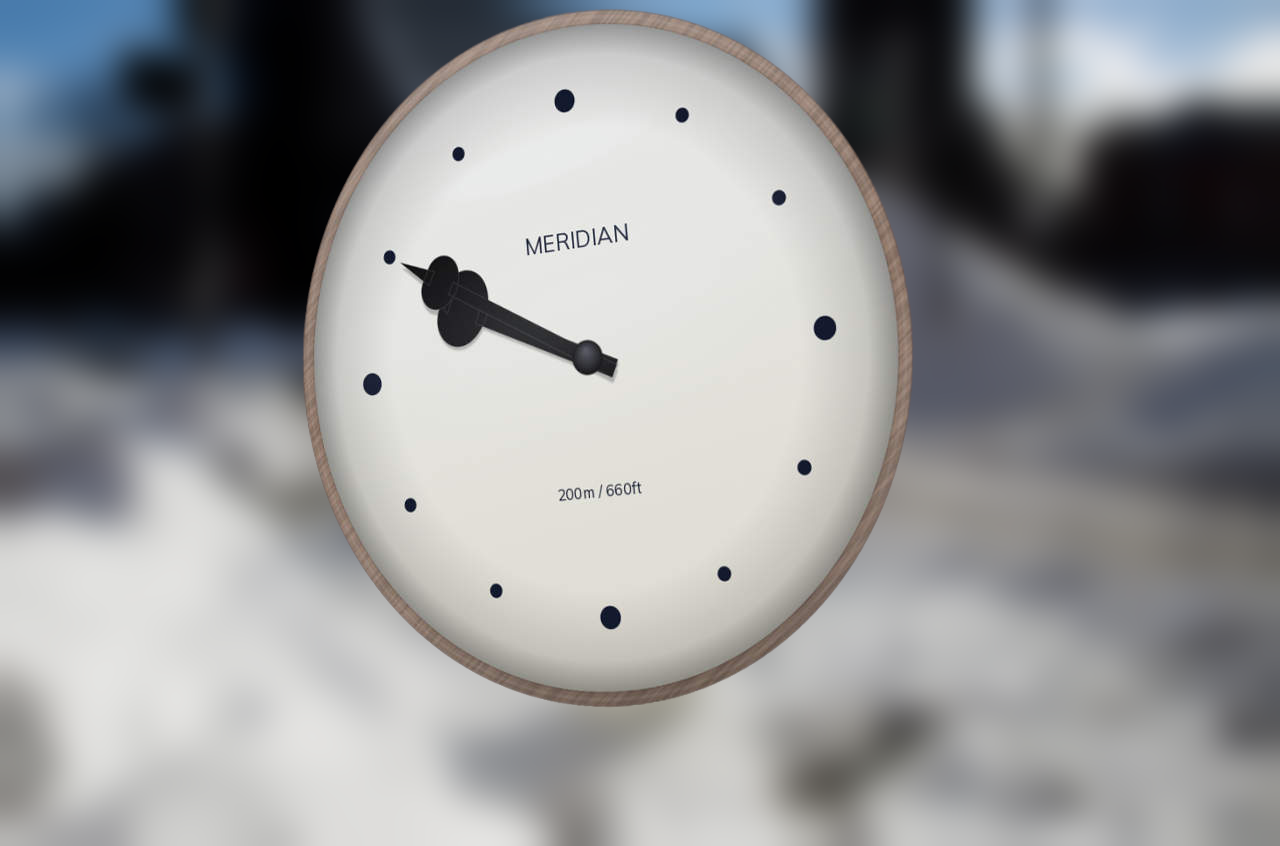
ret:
{"hour": 9, "minute": 50}
